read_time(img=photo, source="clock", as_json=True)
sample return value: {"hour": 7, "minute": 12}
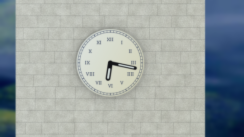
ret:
{"hour": 6, "minute": 17}
